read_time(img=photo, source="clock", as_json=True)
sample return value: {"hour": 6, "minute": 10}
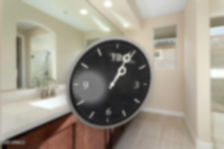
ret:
{"hour": 1, "minute": 4}
